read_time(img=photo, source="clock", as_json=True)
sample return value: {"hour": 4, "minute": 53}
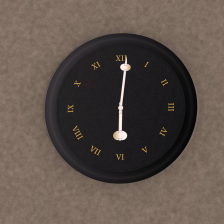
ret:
{"hour": 6, "minute": 1}
